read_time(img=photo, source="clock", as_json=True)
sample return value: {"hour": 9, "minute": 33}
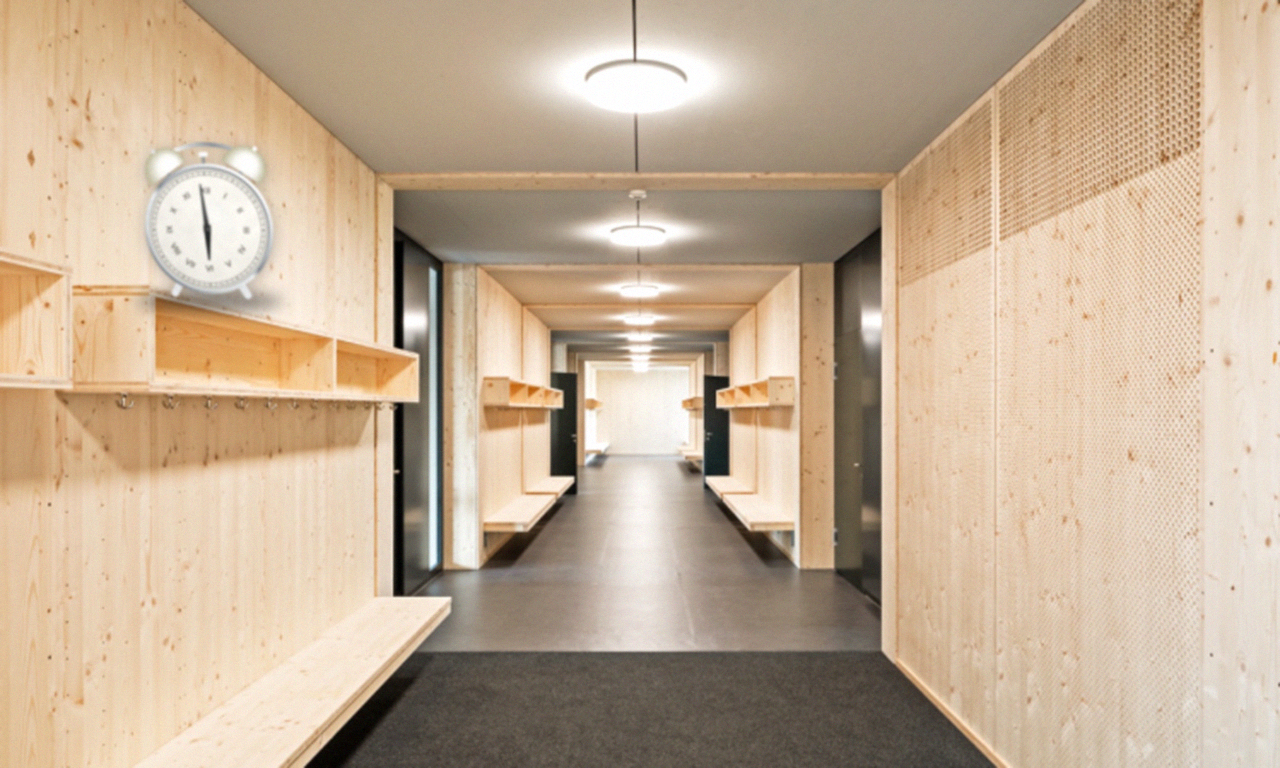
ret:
{"hour": 5, "minute": 59}
